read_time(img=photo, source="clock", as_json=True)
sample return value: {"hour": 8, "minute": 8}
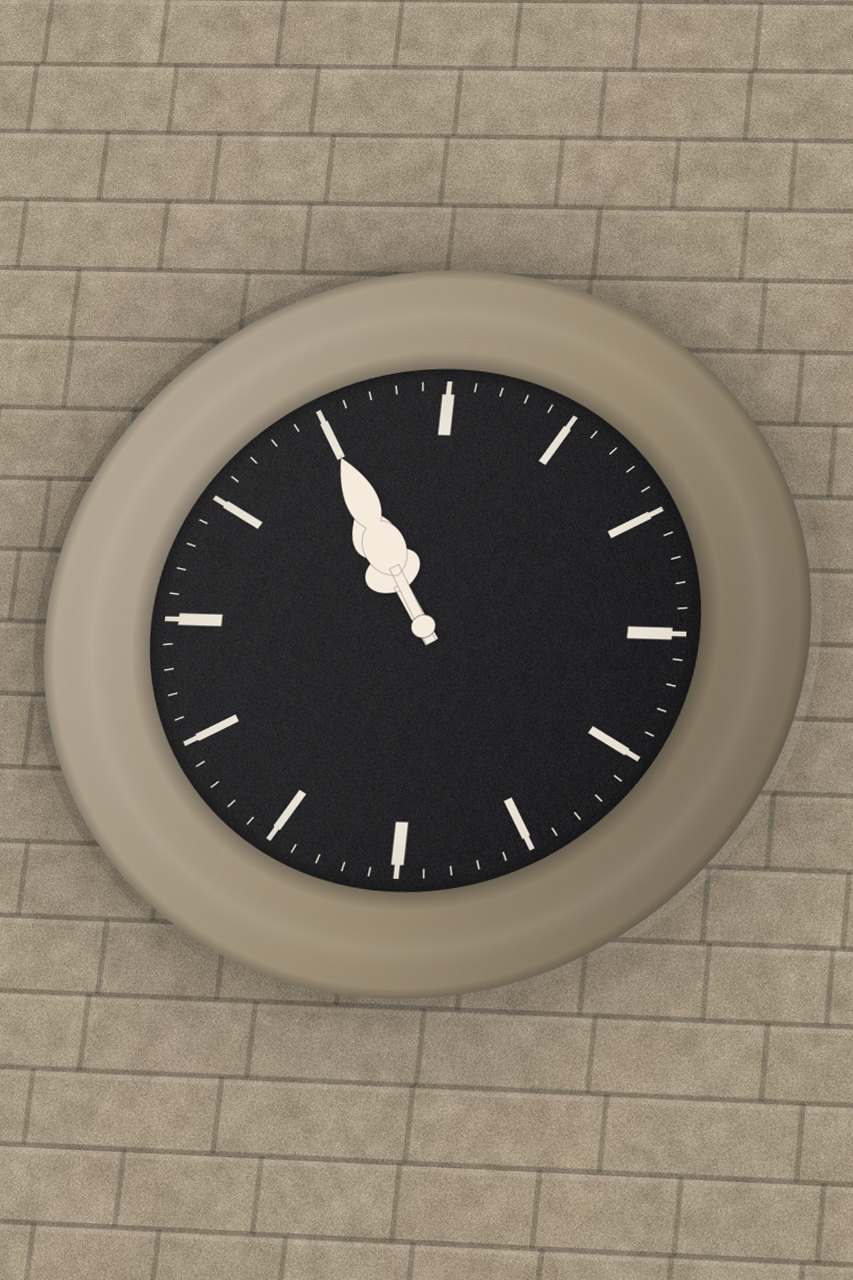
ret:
{"hour": 10, "minute": 55}
